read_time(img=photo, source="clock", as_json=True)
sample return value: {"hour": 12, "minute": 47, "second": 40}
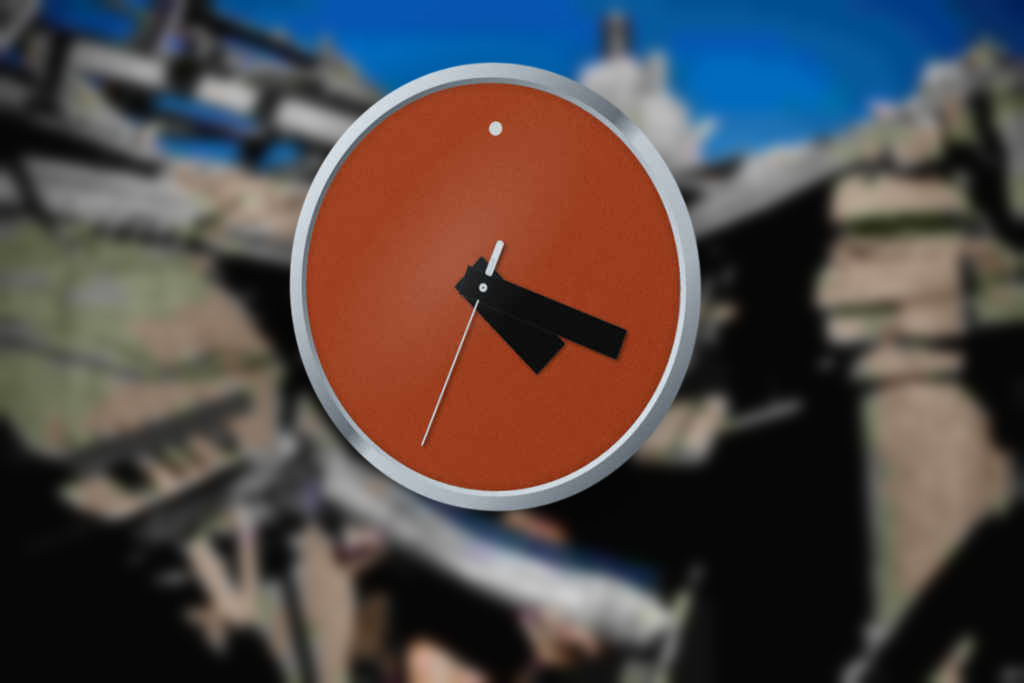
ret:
{"hour": 4, "minute": 17, "second": 33}
